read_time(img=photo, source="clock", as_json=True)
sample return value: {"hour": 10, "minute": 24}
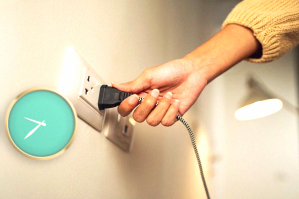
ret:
{"hour": 9, "minute": 38}
